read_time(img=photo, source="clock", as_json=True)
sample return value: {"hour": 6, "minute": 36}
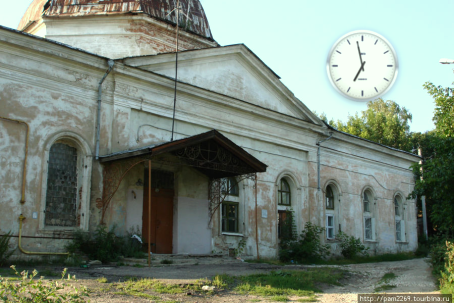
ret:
{"hour": 6, "minute": 58}
